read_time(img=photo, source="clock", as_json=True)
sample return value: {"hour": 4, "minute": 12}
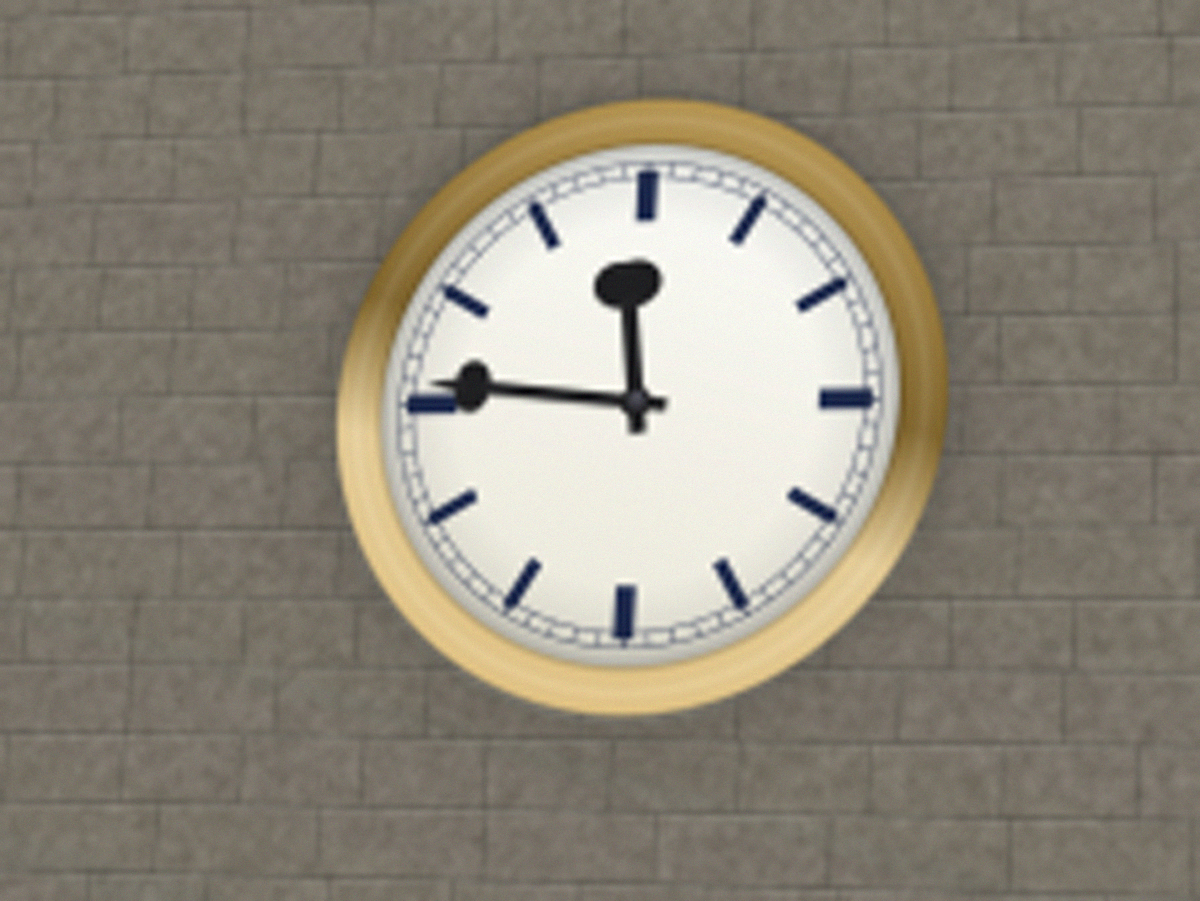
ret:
{"hour": 11, "minute": 46}
